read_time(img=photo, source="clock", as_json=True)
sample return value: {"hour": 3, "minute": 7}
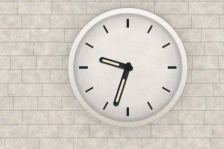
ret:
{"hour": 9, "minute": 33}
